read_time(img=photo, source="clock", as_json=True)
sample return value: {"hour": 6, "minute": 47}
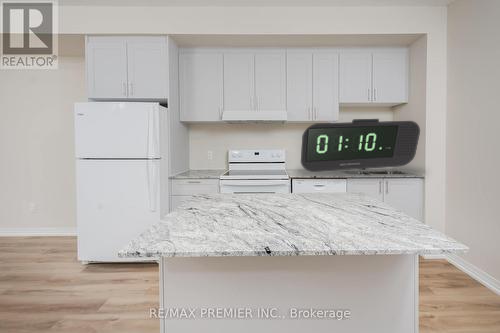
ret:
{"hour": 1, "minute": 10}
